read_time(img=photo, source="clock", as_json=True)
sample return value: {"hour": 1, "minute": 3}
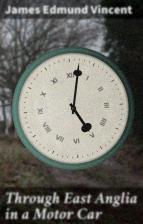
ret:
{"hour": 5, "minute": 2}
